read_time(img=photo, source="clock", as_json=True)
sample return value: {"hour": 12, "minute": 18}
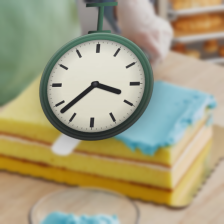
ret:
{"hour": 3, "minute": 38}
